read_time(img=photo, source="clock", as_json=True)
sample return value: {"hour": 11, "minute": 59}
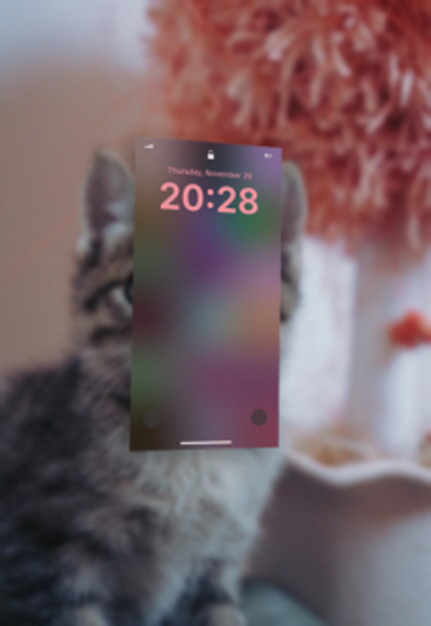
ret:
{"hour": 20, "minute": 28}
